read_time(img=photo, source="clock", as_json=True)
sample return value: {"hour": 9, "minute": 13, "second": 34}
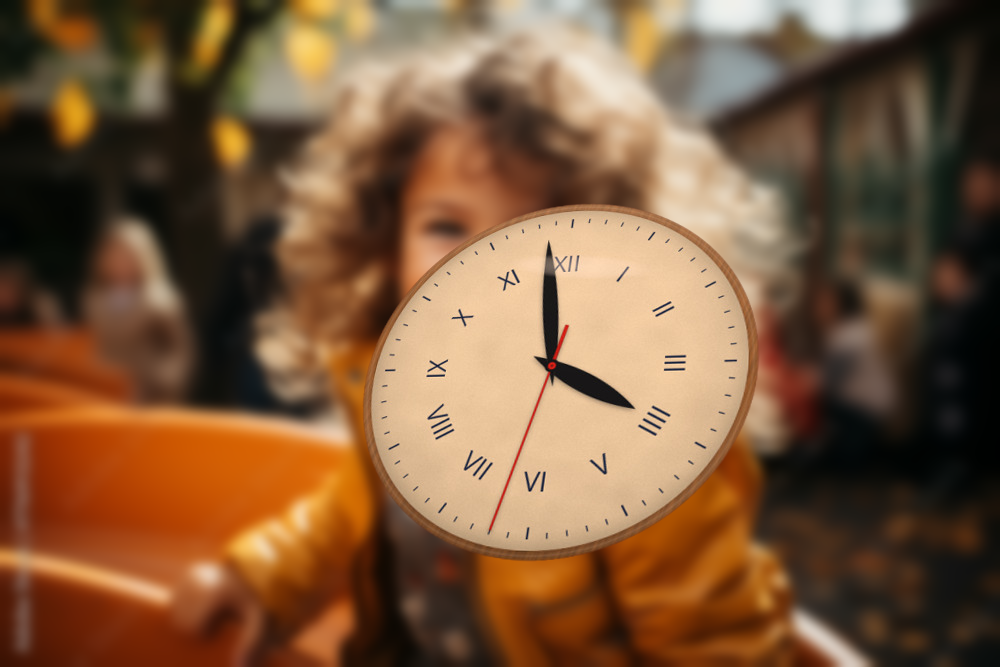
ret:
{"hour": 3, "minute": 58, "second": 32}
